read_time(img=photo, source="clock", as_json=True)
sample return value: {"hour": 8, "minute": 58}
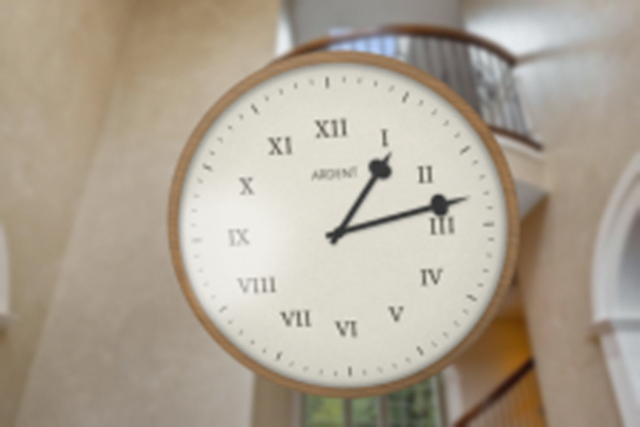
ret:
{"hour": 1, "minute": 13}
